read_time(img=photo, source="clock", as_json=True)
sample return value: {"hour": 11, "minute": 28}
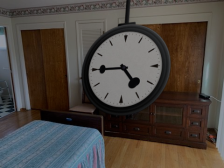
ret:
{"hour": 4, "minute": 45}
